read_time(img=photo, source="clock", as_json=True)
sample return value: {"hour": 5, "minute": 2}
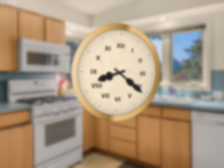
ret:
{"hour": 8, "minute": 21}
